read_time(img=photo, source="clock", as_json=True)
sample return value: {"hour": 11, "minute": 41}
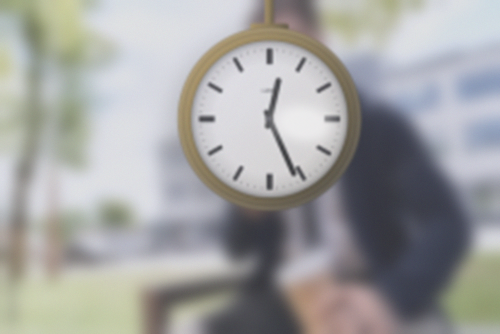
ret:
{"hour": 12, "minute": 26}
